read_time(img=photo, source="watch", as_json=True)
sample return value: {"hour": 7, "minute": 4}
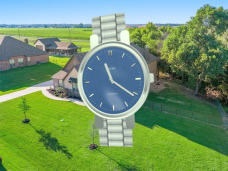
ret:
{"hour": 11, "minute": 21}
